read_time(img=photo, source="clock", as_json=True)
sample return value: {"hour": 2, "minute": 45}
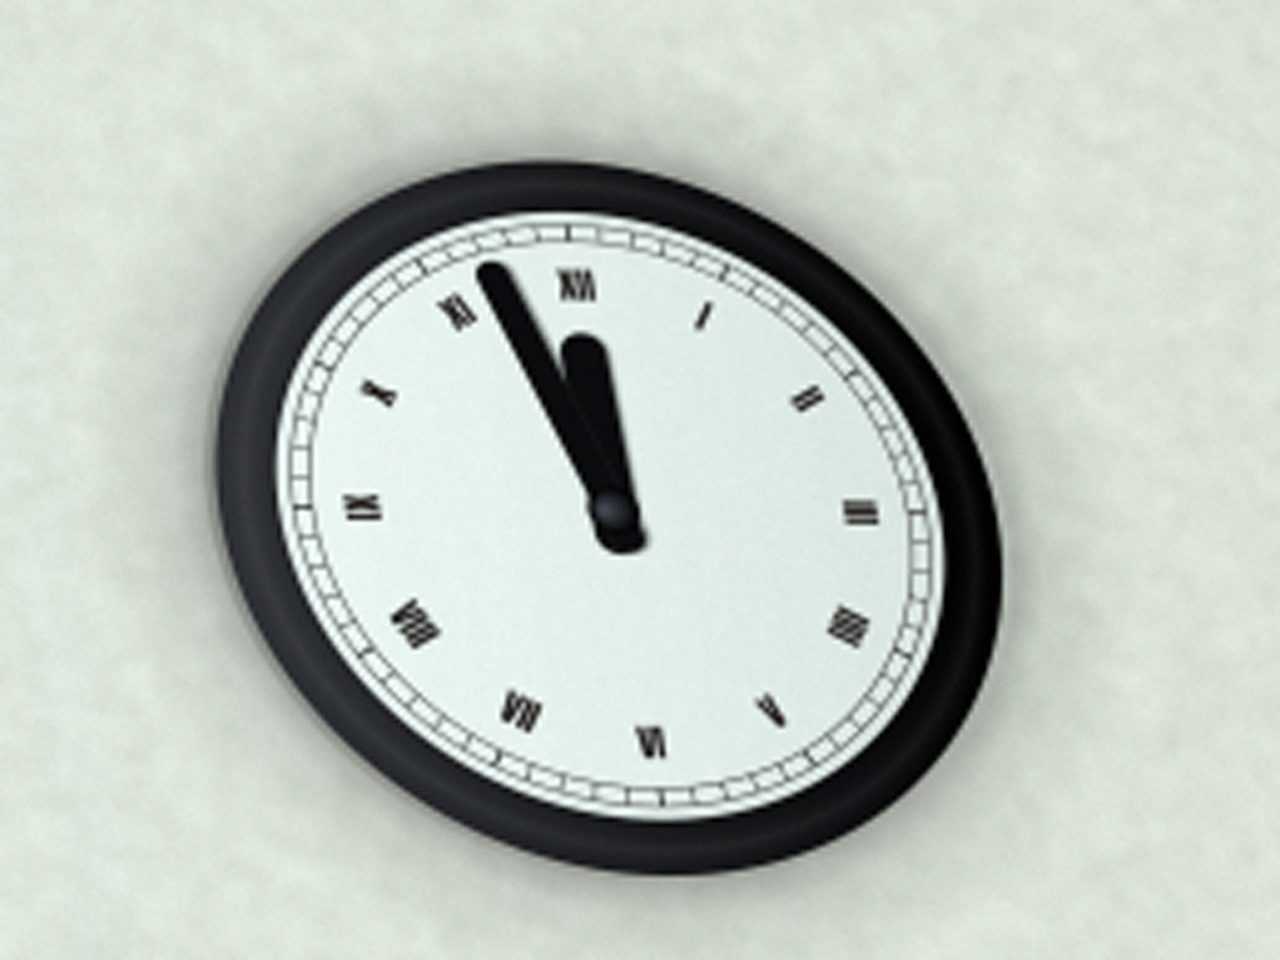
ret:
{"hour": 11, "minute": 57}
